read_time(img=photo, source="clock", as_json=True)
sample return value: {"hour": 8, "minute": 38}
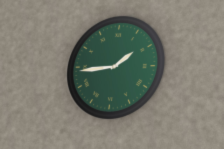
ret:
{"hour": 1, "minute": 44}
